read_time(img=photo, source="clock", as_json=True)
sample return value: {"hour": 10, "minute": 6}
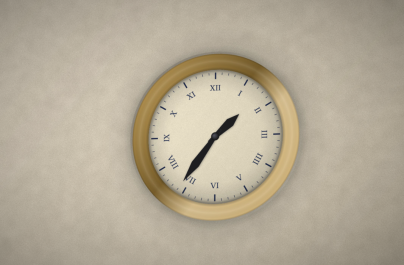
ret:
{"hour": 1, "minute": 36}
